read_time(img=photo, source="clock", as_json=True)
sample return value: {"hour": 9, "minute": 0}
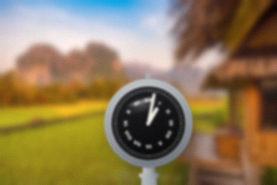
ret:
{"hour": 1, "minute": 2}
